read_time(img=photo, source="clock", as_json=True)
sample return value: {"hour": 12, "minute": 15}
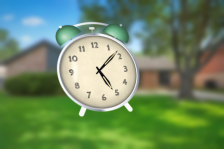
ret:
{"hour": 5, "minute": 8}
